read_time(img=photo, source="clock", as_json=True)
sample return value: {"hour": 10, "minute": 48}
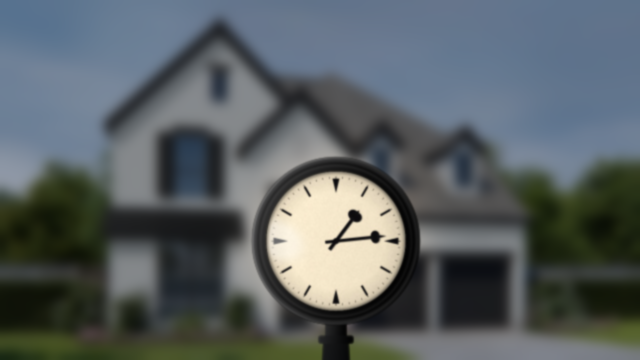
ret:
{"hour": 1, "minute": 14}
